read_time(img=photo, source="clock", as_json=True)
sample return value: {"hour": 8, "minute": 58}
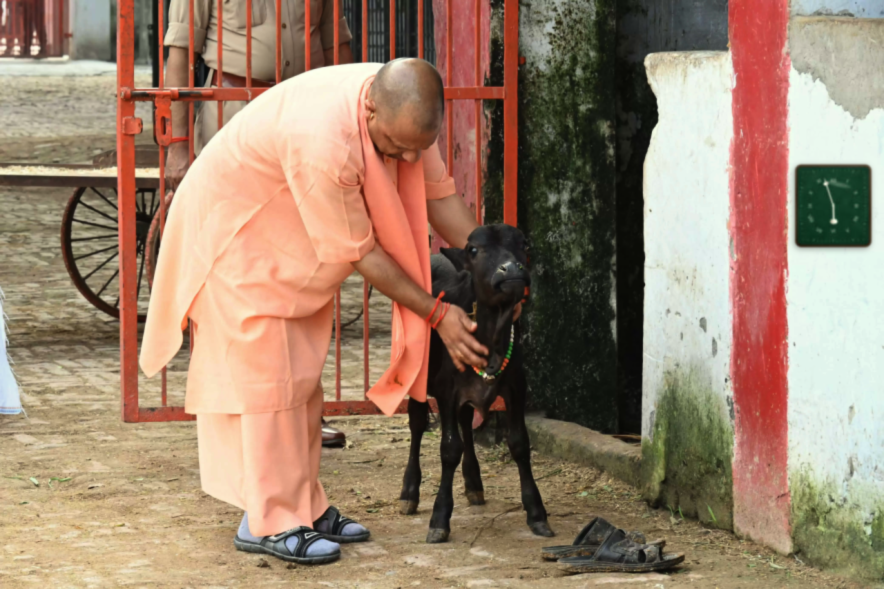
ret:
{"hour": 5, "minute": 57}
